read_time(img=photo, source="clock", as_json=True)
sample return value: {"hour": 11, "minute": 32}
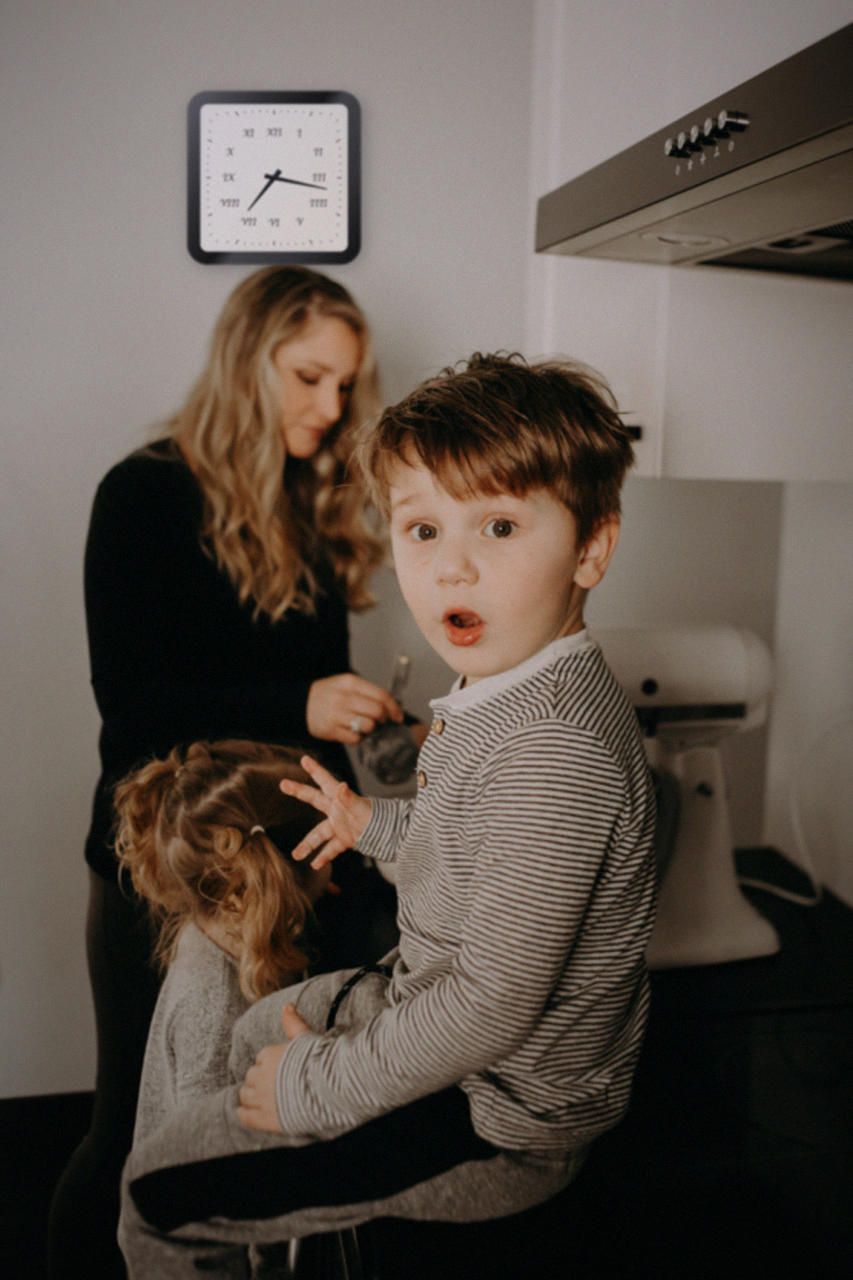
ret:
{"hour": 7, "minute": 17}
